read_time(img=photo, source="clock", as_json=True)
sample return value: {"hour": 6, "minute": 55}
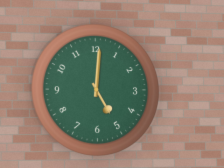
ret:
{"hour": 5, "minute": 1}
